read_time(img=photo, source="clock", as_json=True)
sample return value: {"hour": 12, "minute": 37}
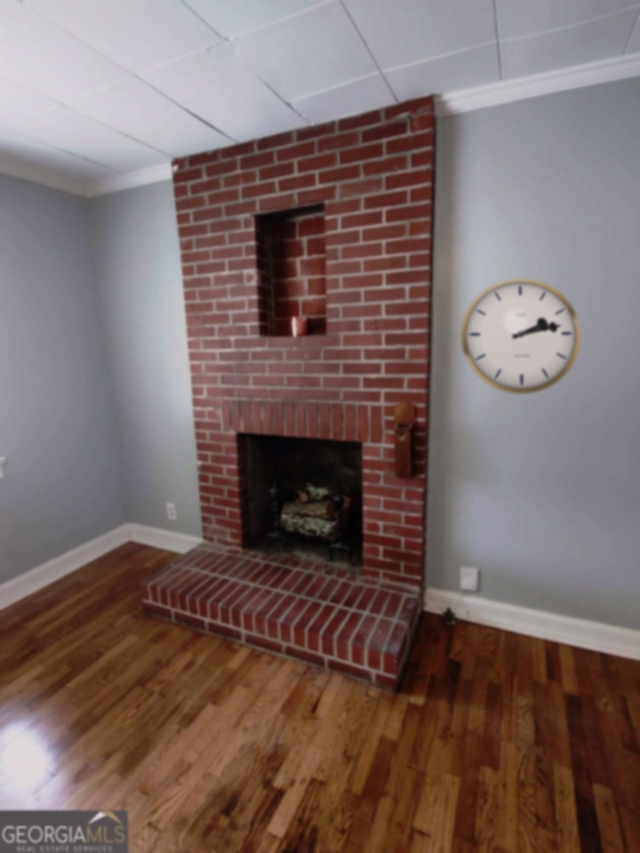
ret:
{"hour": 2, "minute": 13}
